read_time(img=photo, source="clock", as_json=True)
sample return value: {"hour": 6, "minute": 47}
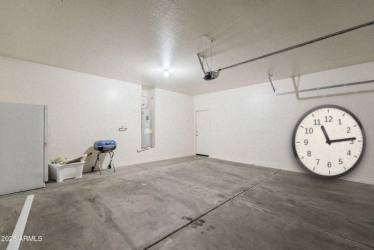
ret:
{"hour": 11, "minute": 14}
